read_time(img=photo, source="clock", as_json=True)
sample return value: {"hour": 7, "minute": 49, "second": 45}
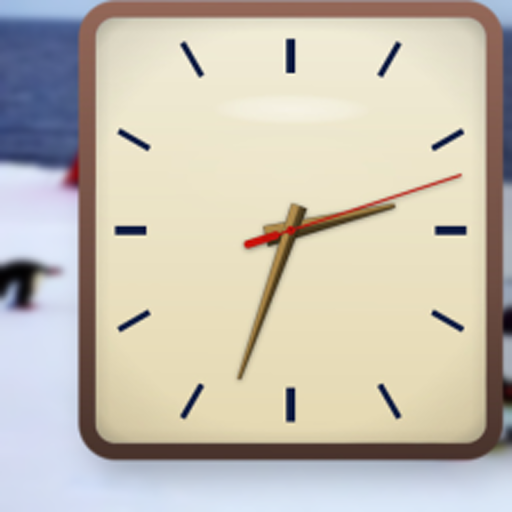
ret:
{"hour": 2, "minute": 33, "second": 12}
